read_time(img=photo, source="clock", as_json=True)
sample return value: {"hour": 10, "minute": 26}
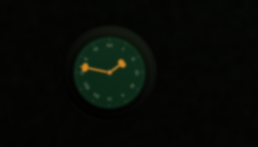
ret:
{"hour": 1, "minute": 47}
